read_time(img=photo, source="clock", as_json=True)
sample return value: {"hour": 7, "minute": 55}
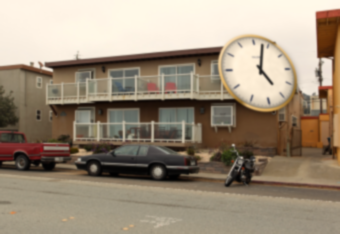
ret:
{"hour": 5, "minute": 3}
